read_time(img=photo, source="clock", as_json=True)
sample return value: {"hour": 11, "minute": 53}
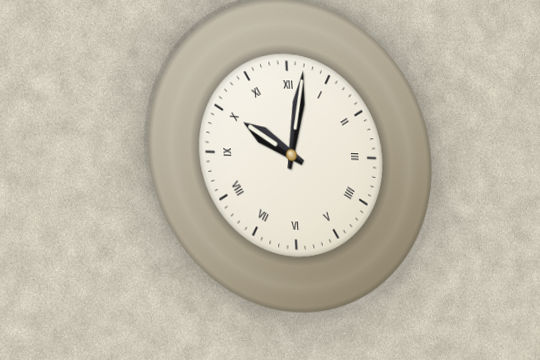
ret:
{"hour": 10, "minute": 2}
